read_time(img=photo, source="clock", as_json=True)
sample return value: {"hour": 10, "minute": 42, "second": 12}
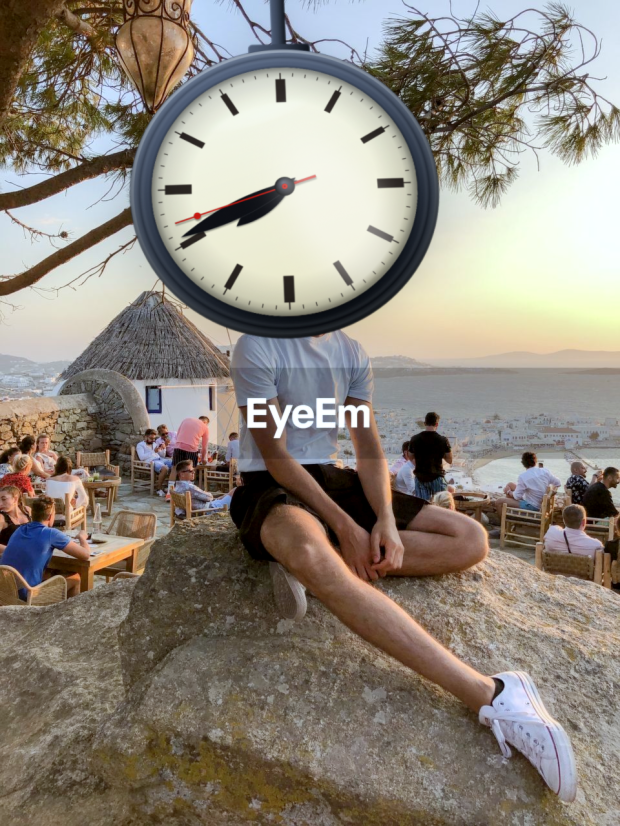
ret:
{"hour": 7, "minute": 40, "second": 42}
